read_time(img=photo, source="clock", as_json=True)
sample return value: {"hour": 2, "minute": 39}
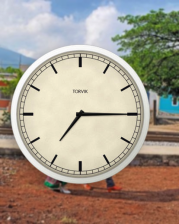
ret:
{"hour": 7, "minute": 15}
